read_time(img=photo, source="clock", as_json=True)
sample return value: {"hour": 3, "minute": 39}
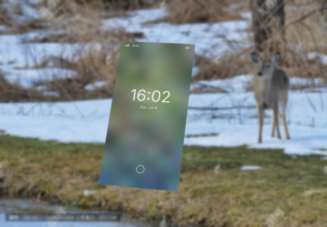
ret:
{"hour": 16, "minute": 2}
